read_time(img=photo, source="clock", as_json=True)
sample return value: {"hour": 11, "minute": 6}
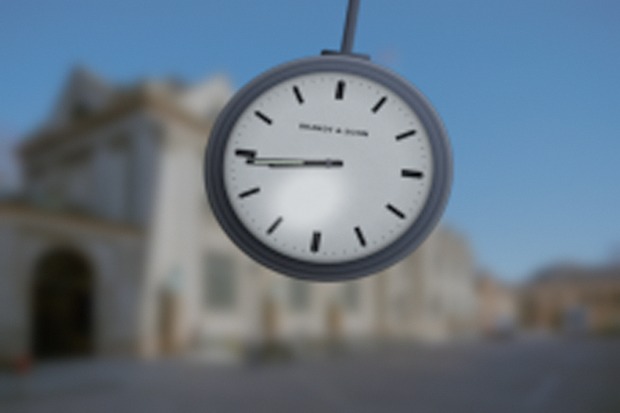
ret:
{"hour": 8, "minute": 44}
